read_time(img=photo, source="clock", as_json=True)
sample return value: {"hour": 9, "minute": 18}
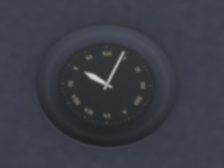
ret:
{"hour": 10, "minute": 4}
